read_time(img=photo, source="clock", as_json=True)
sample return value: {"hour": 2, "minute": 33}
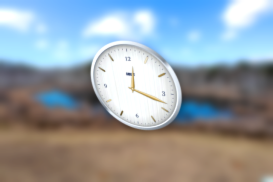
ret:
{"hour": 12, "minute": 18}
